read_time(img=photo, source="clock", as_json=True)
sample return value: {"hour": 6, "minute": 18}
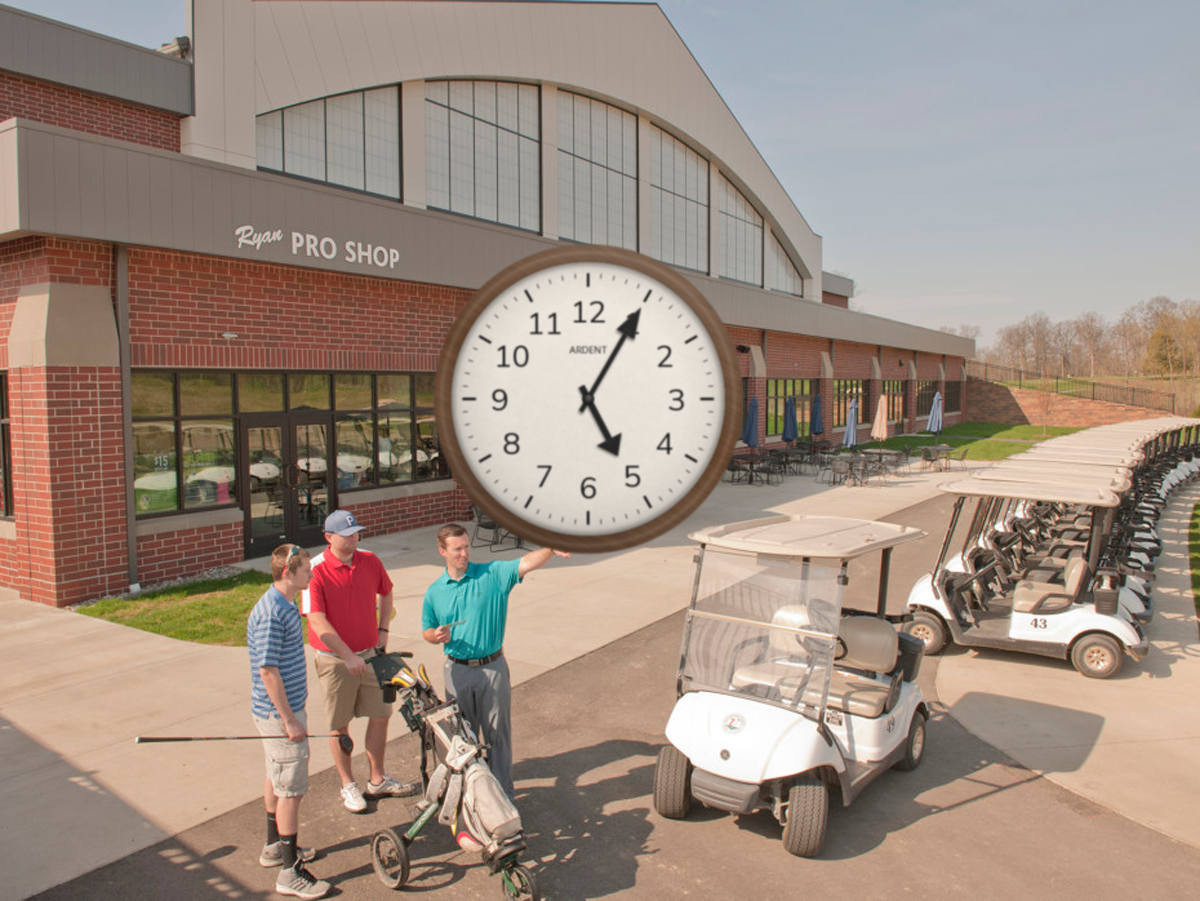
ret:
{"hour": 5, "minute": 5}
